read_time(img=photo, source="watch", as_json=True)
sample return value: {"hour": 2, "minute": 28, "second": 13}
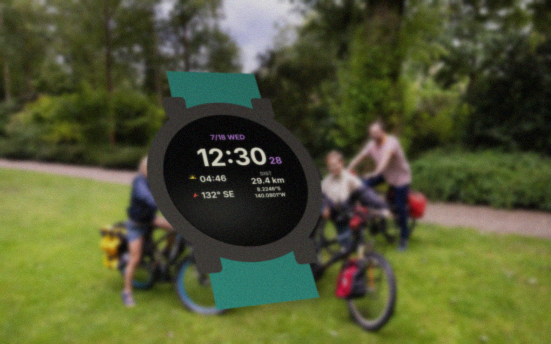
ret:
{"hour": 12, "minute": 30, "second": 28}
